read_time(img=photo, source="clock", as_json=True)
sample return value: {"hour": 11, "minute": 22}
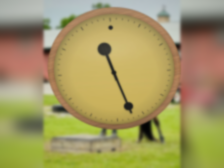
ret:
{"hour": 11, "minute": 27}
